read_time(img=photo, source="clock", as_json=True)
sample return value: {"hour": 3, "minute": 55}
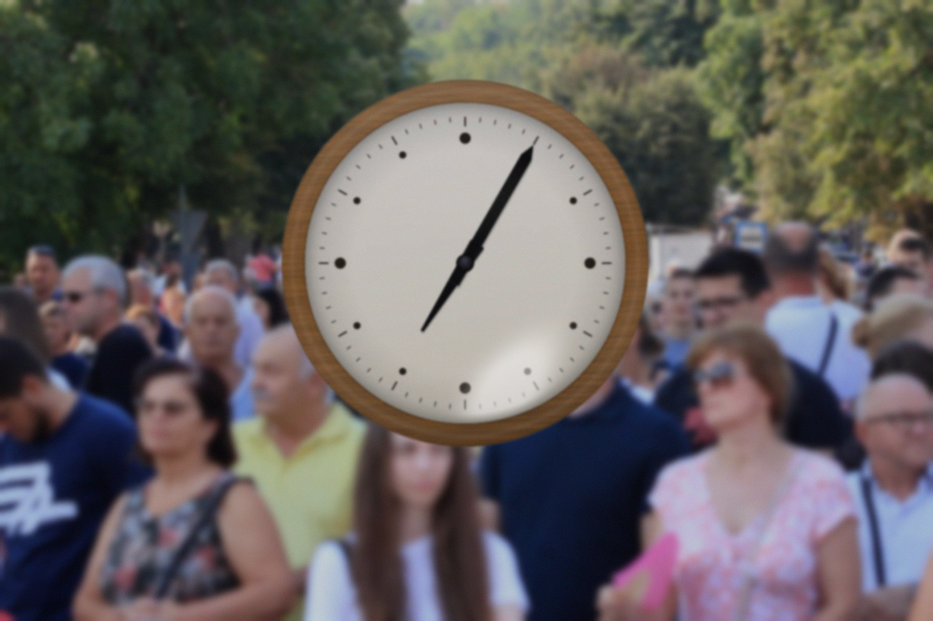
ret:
{"hour": 7, "minute": 5}
